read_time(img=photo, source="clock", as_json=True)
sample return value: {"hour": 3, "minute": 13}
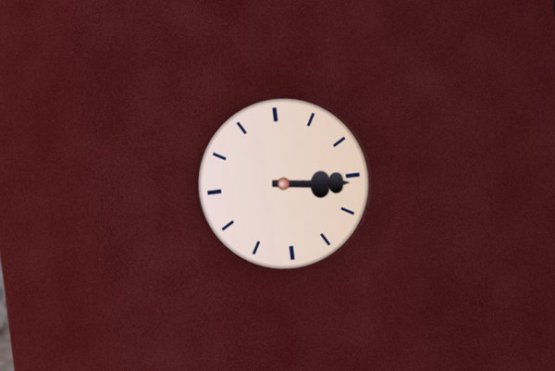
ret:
{"hour": 3, "minute": 16}
